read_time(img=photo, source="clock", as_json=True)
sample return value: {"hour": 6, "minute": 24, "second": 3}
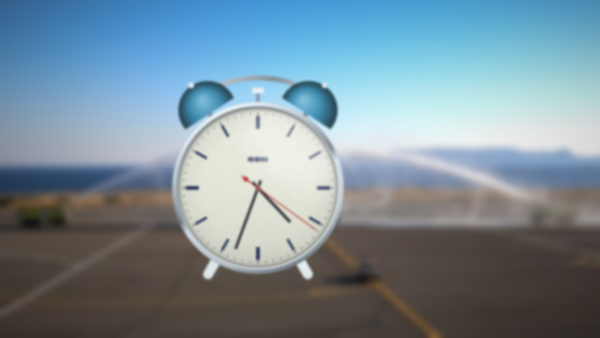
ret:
{"hour": 4, "minute": 33, "second": 21}
